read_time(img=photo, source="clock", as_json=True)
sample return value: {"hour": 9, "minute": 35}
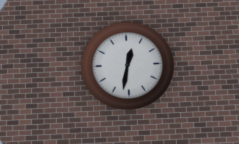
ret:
{"hour": 12, "minute": 32}
